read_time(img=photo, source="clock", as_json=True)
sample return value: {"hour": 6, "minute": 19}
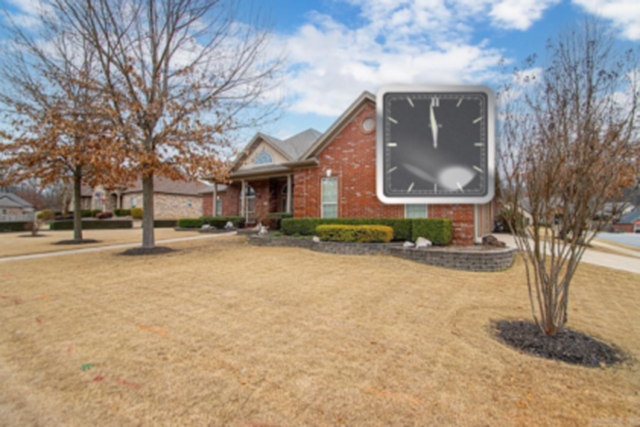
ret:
{"hour": 11, "minute": 59}
